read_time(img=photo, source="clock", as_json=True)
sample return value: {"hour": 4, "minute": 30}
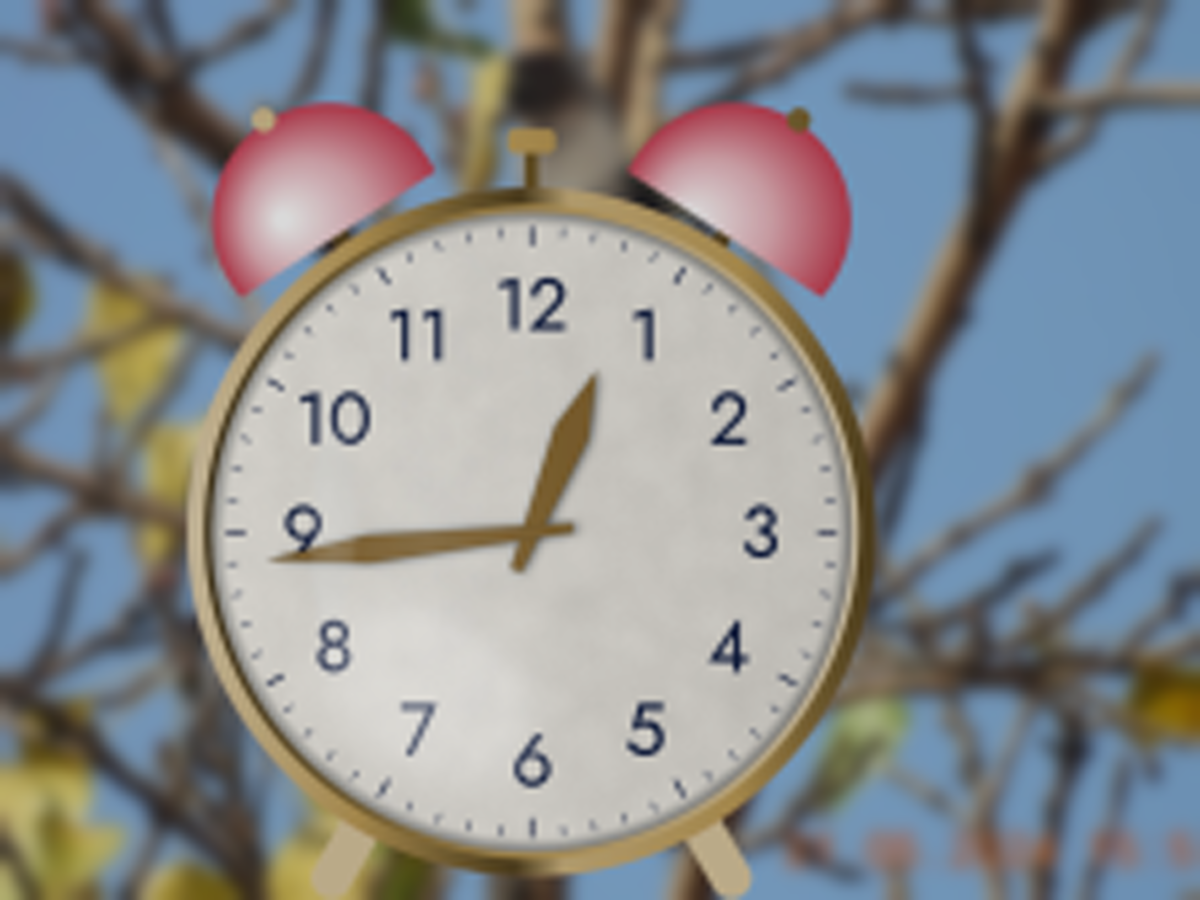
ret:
{"hour": 12, "minute": 44}
